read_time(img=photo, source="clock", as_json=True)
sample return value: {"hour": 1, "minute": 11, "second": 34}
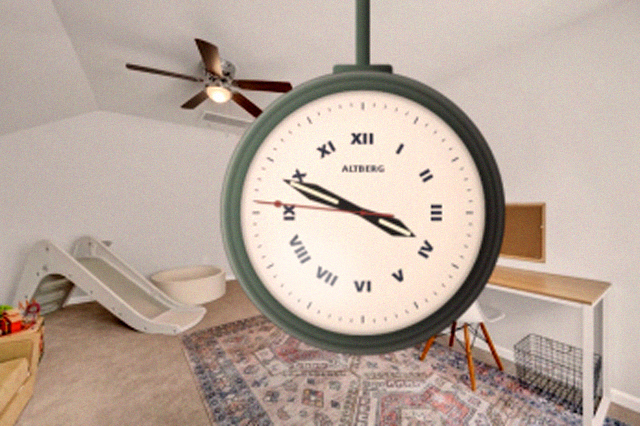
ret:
{"hour": 3, "minute": 48, "second": 46}
